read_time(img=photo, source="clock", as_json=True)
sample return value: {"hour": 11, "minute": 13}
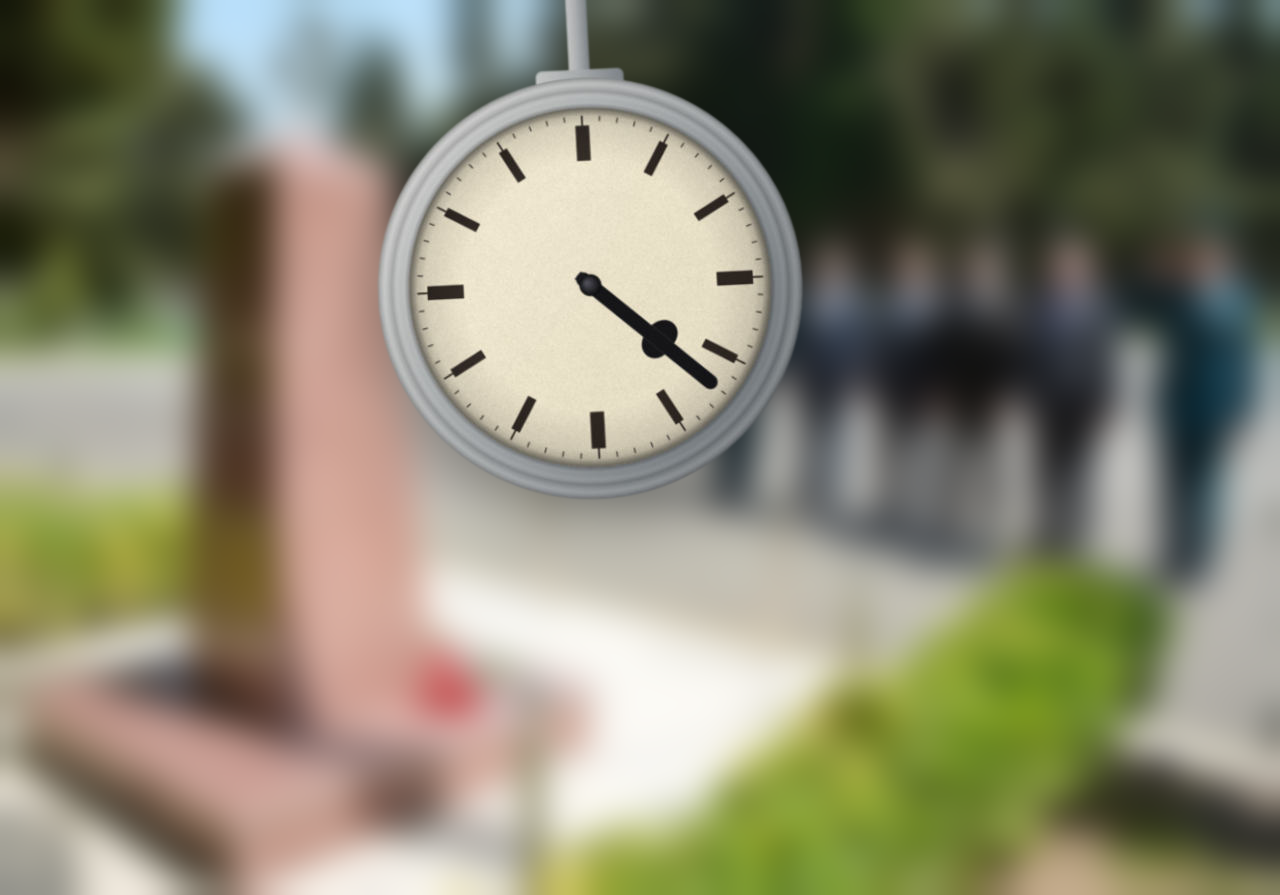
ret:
{"hour": 4, "minute": 22}
